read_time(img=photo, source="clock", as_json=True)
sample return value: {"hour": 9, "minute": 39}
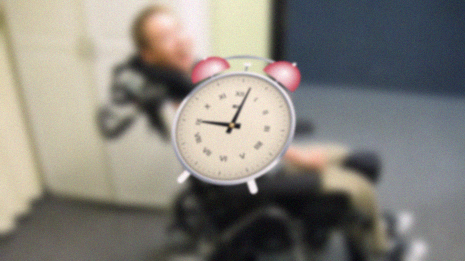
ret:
{"hour": 9, "minute": 2}
